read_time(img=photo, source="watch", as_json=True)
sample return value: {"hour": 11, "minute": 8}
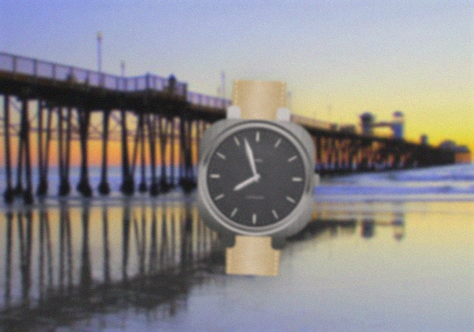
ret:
{"hour": 7, "minute": 57}
